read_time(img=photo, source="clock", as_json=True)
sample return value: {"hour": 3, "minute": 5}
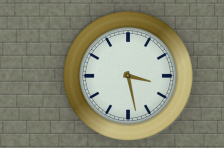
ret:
{"hour": 3, "minute": 28}
